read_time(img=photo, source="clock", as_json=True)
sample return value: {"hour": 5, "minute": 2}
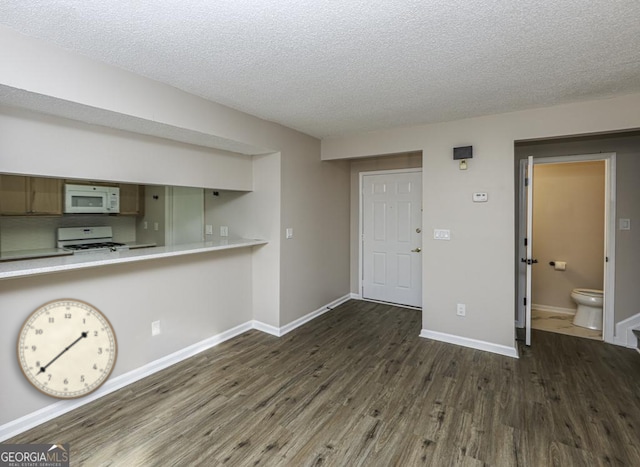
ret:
{"hour": 1, "minute": 38}
